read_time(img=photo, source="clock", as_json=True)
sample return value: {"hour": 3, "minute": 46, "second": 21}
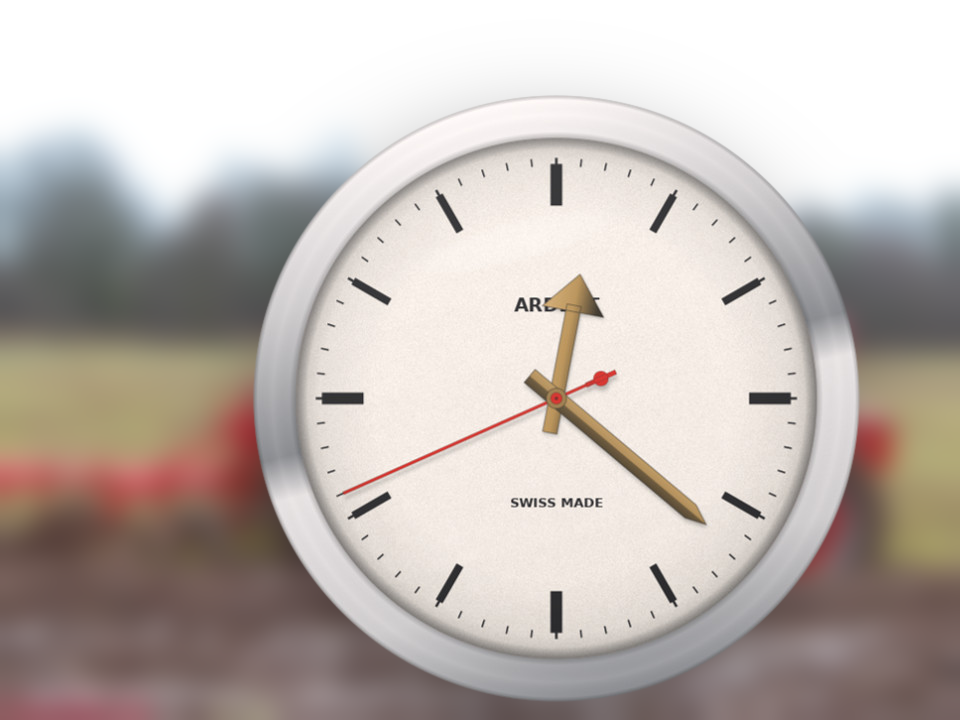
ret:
{"hour": 12, "minute": 21, "second": 41}
